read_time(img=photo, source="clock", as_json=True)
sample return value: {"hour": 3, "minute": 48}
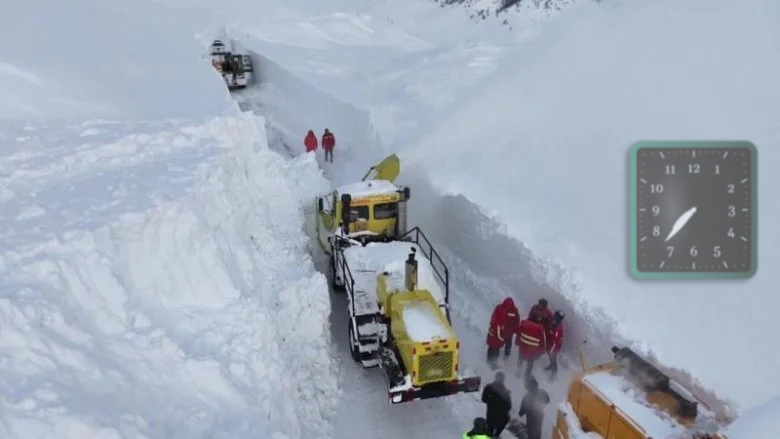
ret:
{"hour": 7, "minute": 37}
